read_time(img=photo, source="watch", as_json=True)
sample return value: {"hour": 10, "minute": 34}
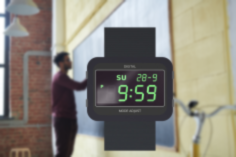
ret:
{"hour": 9, "minute": 59}
